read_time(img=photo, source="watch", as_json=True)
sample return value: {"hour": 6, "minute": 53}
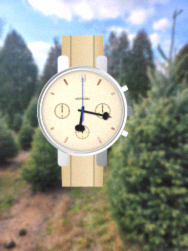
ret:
{"hour": 6, "minute": 17}
